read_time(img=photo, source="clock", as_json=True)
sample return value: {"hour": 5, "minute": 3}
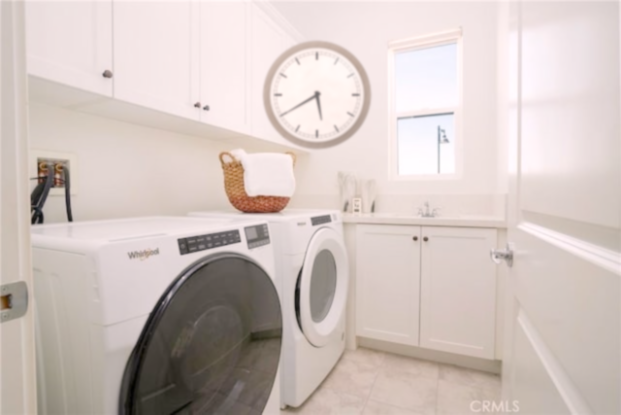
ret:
{"hour": 5, "minute": 40}
